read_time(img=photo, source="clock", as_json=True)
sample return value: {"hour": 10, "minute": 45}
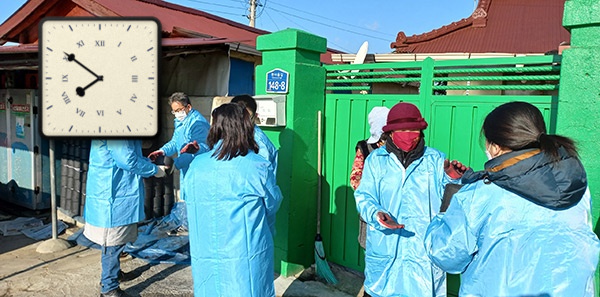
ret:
{"hour": 7, "minute": 51}
